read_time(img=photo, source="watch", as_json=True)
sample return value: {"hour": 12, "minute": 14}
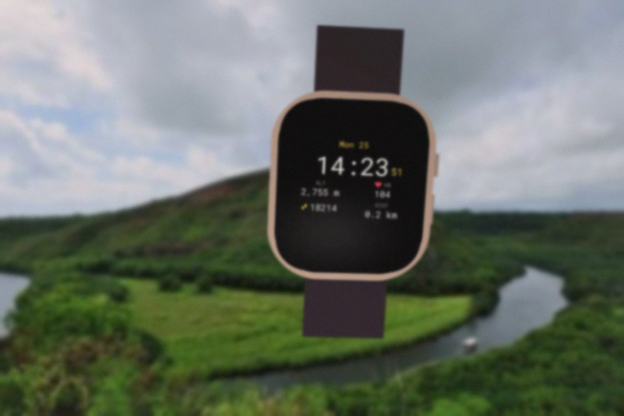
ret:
{"hour": 14, "minute": 23}
